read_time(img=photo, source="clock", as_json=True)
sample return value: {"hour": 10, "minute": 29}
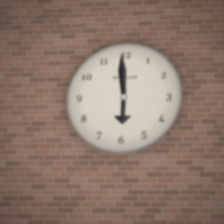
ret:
{"hour": 5, "minute": 59}
